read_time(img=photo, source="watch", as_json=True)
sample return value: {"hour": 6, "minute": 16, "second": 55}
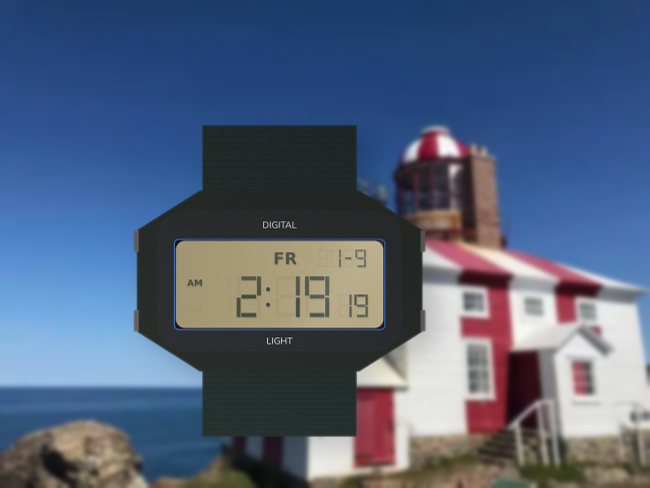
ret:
{"hour": 2, "minute": 19, "second": 19}
